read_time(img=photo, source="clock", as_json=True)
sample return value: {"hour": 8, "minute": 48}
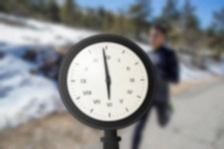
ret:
{"hour": 5, "minute": 59}
